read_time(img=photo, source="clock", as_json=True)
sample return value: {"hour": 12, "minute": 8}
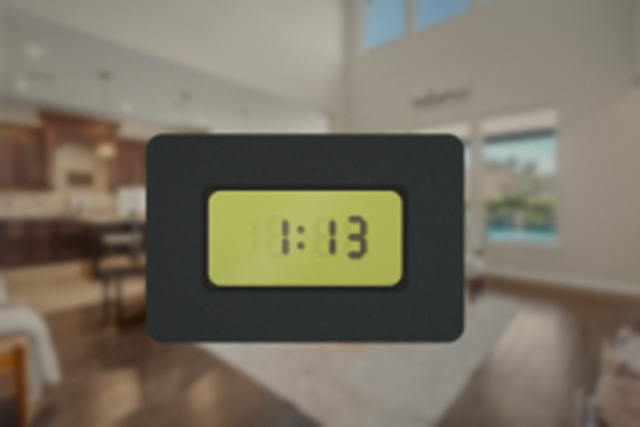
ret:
{"hour": 1, "minute": 13}
